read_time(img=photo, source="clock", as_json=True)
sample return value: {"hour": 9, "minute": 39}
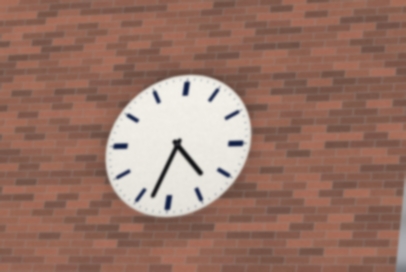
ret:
{"hour": 4, "minute": 33}
